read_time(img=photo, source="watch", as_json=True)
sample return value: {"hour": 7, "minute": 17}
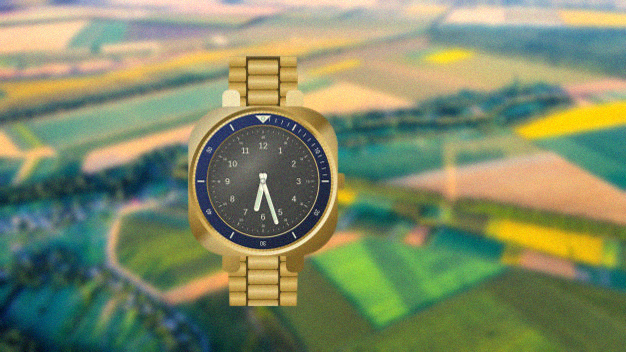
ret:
{"hour": 6, "minute": 27}
